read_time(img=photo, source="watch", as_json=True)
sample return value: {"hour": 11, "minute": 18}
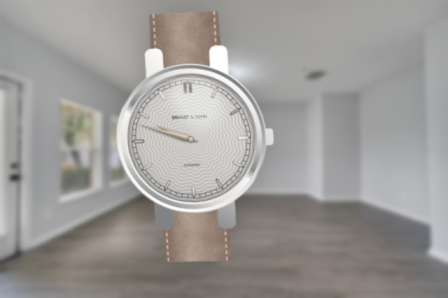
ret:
{"hour": 9, "minute": 48}
